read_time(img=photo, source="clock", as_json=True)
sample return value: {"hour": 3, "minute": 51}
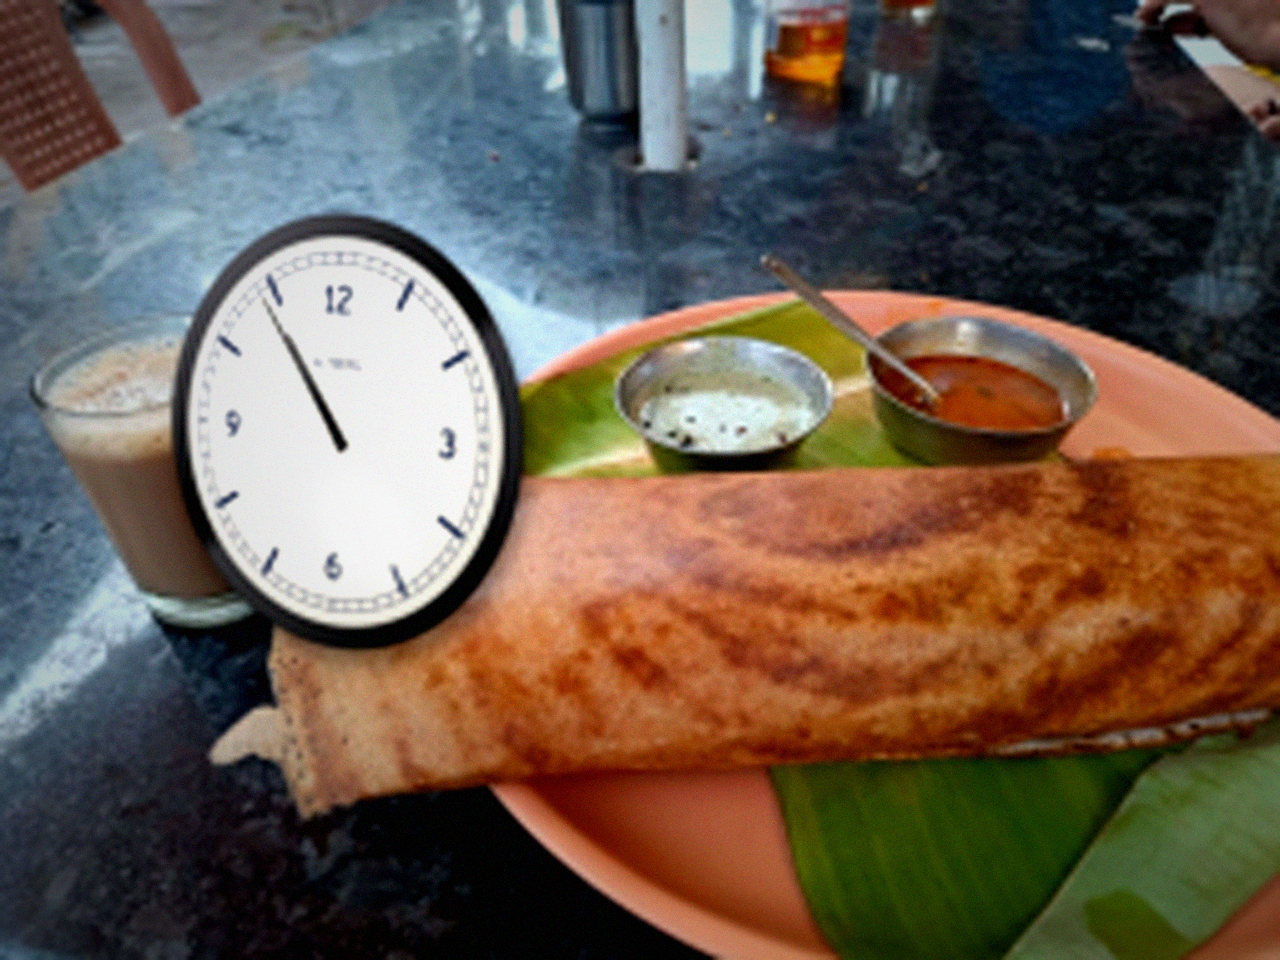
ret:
{"hour": 10, "minute": 54}
